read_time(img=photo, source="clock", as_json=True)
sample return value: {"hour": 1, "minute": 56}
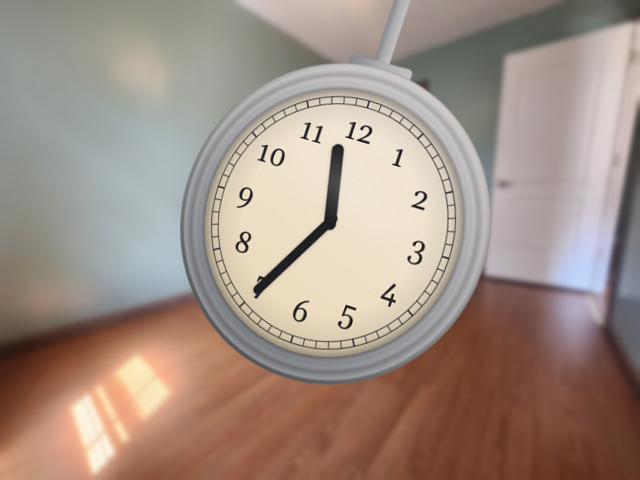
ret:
{"hour": 11, "minute": 35}
